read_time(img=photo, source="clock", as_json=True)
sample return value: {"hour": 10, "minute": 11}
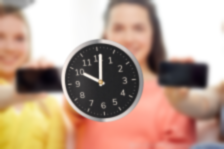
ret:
{"hour": 10, "minute": 1}
